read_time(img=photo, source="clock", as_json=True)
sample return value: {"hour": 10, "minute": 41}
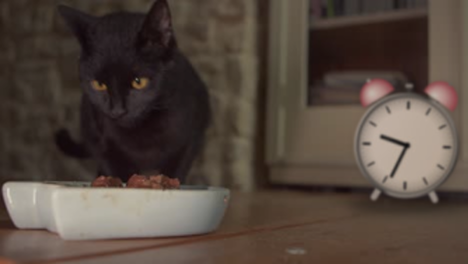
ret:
{"hour": 9, "minute": 34}
